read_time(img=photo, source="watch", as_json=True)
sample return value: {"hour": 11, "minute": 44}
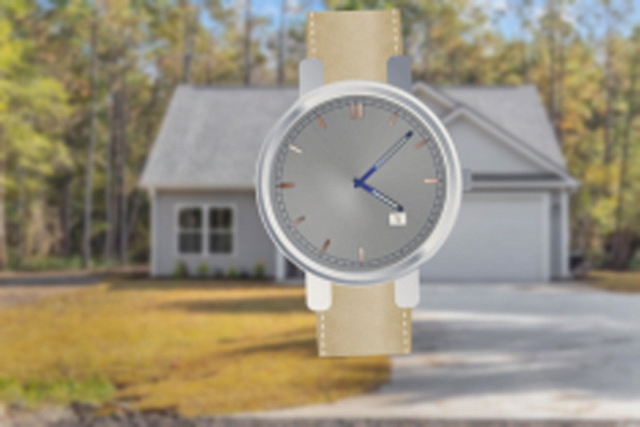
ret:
{"hour": 4, "minute": 8}
